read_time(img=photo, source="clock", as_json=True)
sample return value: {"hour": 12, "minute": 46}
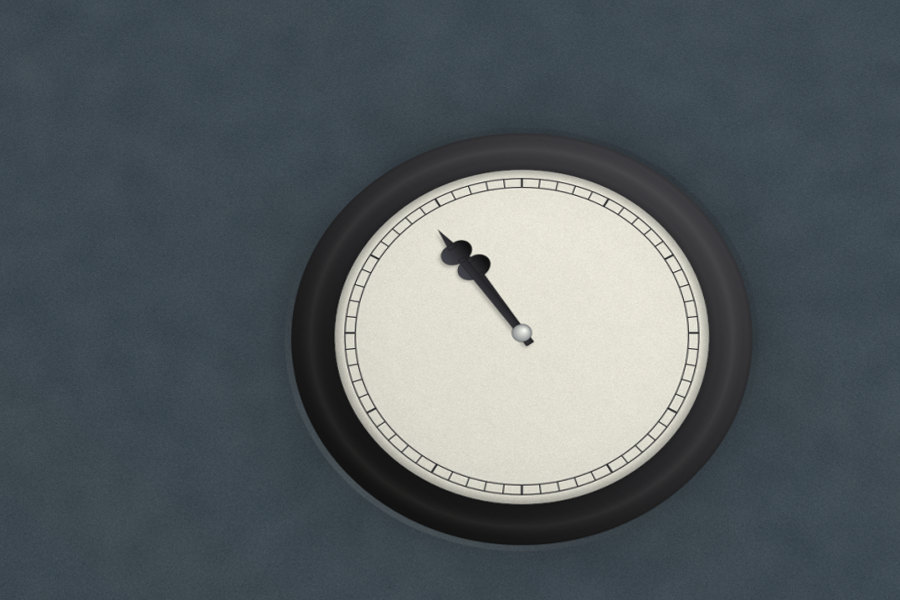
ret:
{"hour": 10, "minute": 54}
